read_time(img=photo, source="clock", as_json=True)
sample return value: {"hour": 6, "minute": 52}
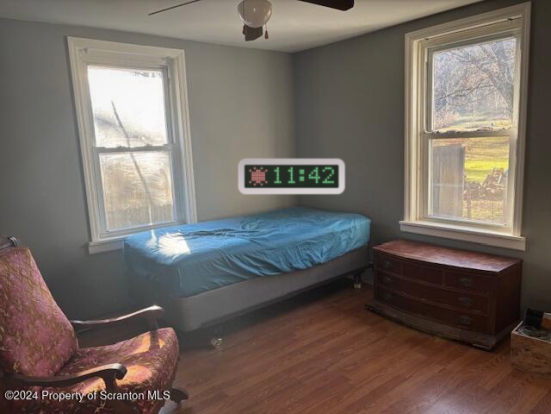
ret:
{"hour": 11, "minute": 42}
